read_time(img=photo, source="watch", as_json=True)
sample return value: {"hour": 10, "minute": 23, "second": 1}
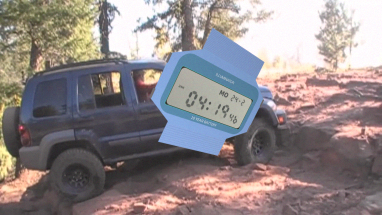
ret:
{"hour": 4, "minute": 19, "second": 46}
